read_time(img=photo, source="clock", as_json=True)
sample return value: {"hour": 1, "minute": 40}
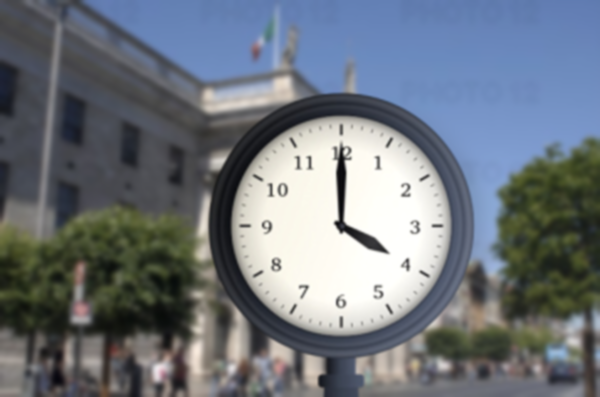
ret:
{"hour": 4, "minute": 0}
